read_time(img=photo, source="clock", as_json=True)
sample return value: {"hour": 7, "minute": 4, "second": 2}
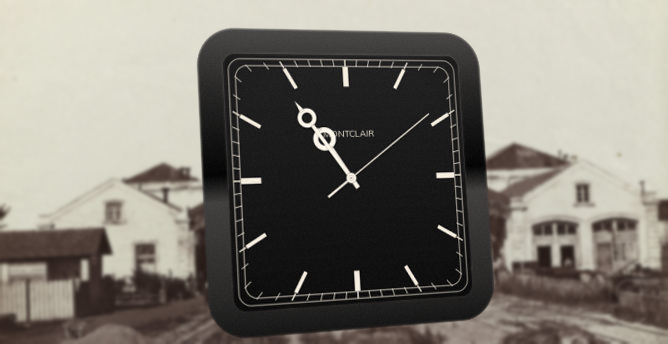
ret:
{"hour": 10, "minute": 54, "second": 9}
